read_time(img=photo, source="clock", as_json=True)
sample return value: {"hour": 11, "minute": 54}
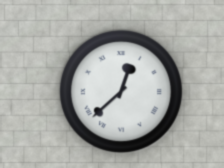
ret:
{"hour": 12, "minute": 38}
